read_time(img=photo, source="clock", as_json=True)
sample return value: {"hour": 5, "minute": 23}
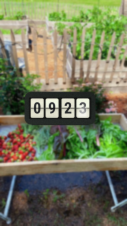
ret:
{"hour": 9, "minute": 23}
